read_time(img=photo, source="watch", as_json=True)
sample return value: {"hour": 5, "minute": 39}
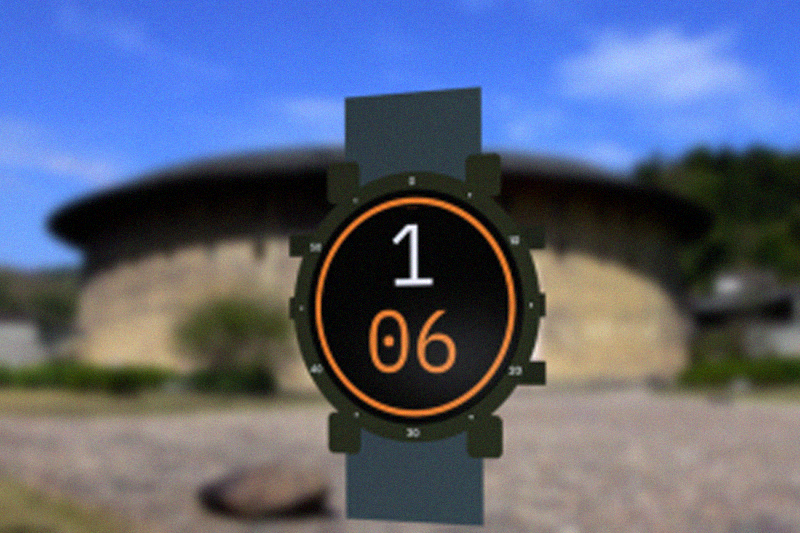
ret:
{"hour": 1, "minute": 6}
